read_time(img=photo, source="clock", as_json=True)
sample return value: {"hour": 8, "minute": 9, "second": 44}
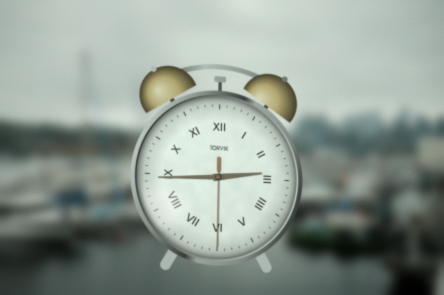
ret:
{"hour": 2, "minute": 44, "second": 30}
